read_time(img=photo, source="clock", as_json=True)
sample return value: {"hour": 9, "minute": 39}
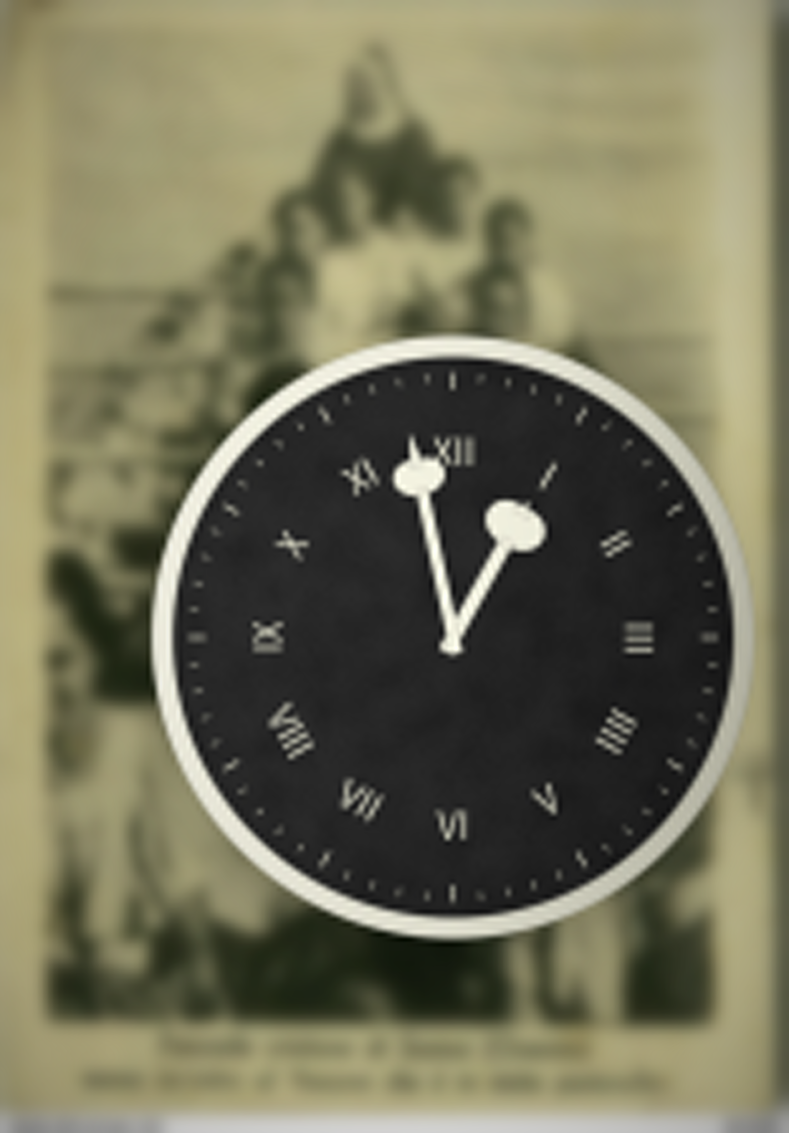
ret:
{"hour": 12, "minute": 58}
